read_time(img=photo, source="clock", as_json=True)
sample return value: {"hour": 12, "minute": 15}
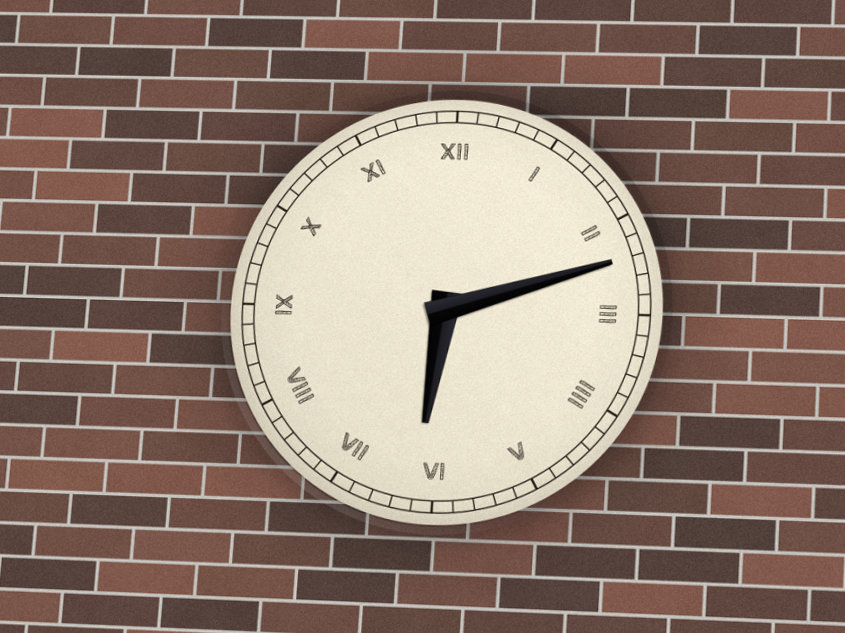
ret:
{"hour": 6, "minute": 12}
